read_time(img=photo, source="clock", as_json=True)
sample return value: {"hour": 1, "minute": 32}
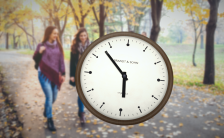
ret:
{"hour": 5, "minute": 53}
